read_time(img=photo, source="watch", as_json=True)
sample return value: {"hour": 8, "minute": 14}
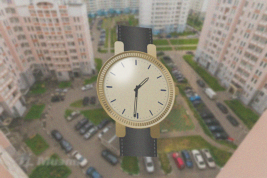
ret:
{"hour": 1, "minute": 31}
